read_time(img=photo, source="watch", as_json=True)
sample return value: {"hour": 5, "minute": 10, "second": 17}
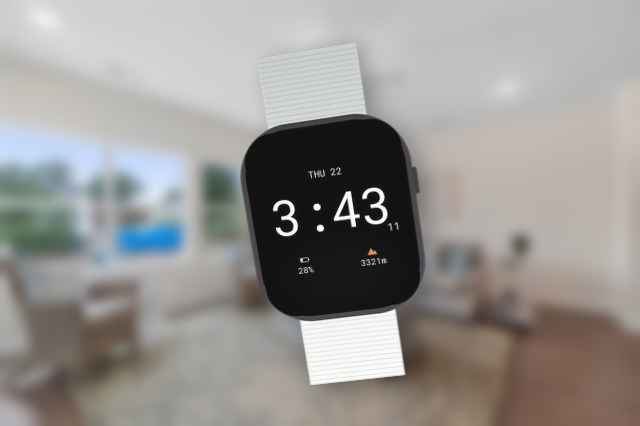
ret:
{"hour": 3, "minute": 43, "second": 11}
